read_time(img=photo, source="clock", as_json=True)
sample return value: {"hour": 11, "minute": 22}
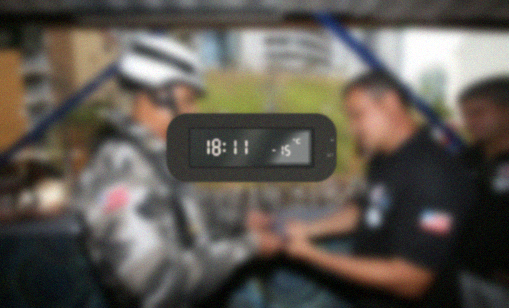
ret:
{"hour": 18, "minute": 11}
